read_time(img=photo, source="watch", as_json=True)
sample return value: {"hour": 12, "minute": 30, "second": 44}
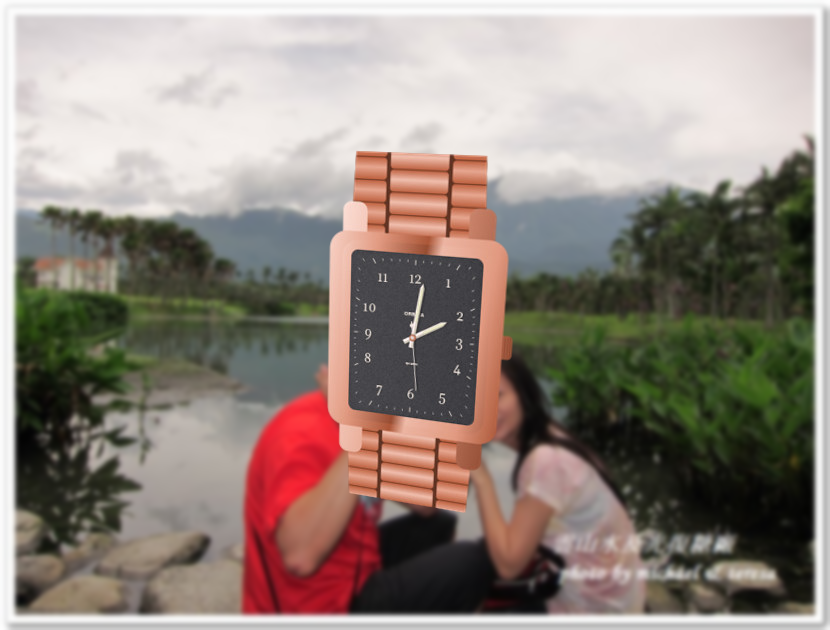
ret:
{"hour": 2, "minute": 1, "second": 29}
